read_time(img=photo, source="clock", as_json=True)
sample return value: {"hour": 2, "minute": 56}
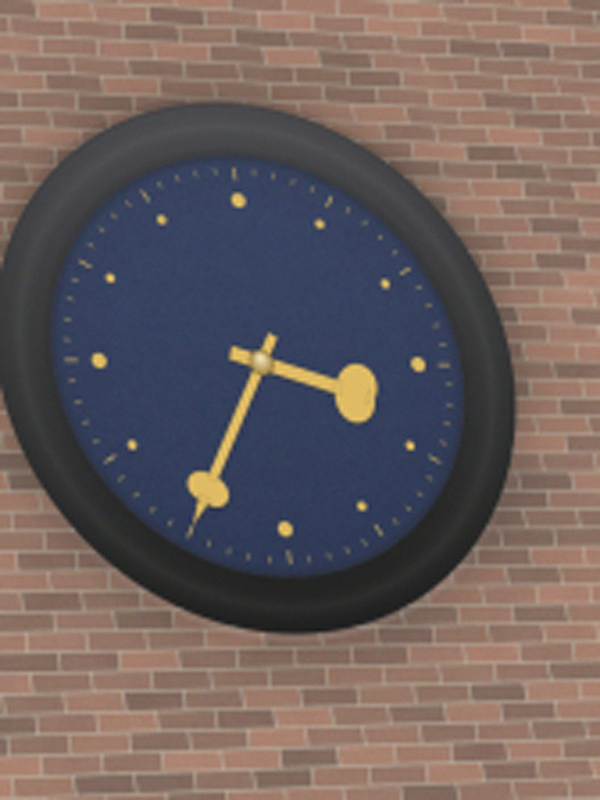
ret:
{"hour": 3, "minute": 35}
